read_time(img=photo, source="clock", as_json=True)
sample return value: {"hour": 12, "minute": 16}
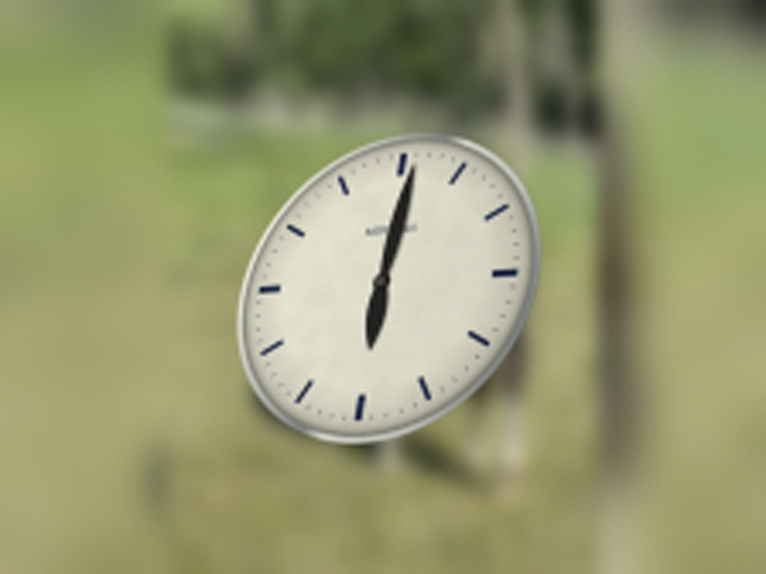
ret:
{"hour": 6, "minute": 1}
